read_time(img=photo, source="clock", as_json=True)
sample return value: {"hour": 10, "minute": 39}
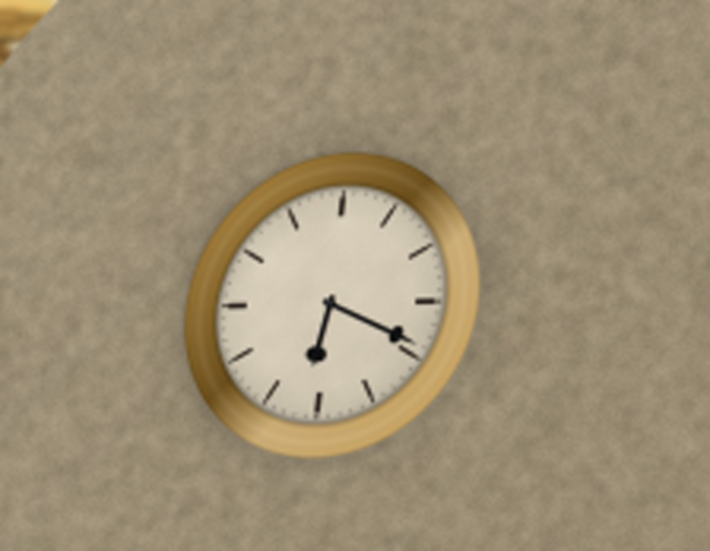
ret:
{"hour": 6, "minute": 19}
